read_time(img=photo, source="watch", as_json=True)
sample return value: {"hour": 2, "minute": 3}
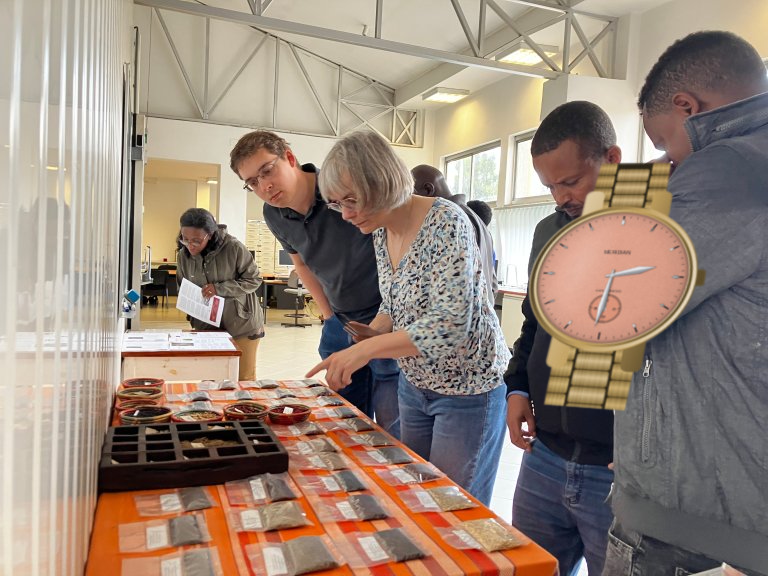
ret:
{"hour": 2, "minute": 31}
